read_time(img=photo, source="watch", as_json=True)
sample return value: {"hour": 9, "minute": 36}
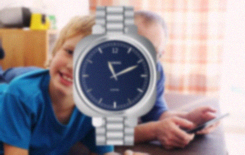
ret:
{"hour": 11, "minute": 11}
